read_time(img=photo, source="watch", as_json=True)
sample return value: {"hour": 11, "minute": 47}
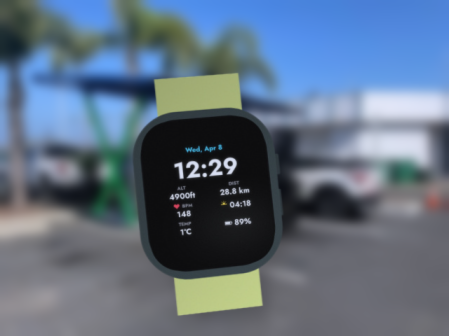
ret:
{"hour": 12, "minute": 29}
